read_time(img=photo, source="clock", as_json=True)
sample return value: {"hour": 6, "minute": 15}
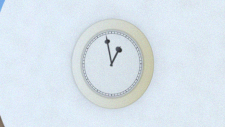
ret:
{"hour": 12, "minute": 58}
